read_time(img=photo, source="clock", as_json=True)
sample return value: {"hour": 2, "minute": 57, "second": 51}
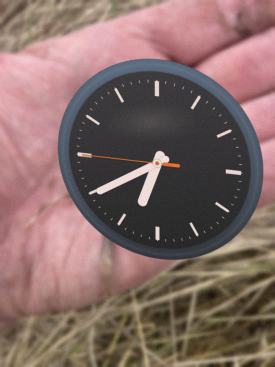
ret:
{"hour": 6, "minute": 39, "second": 45}
